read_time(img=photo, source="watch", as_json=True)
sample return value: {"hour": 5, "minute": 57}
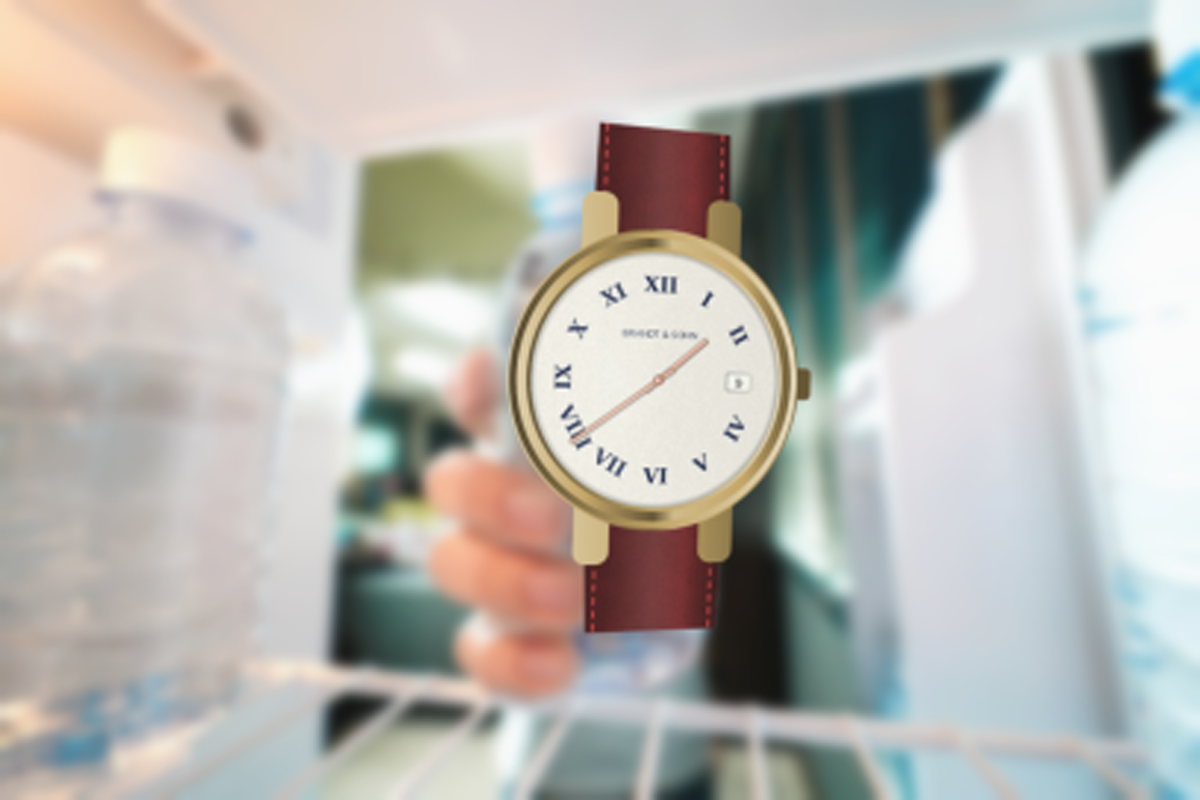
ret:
{"hour": 1, "minute": 39}
